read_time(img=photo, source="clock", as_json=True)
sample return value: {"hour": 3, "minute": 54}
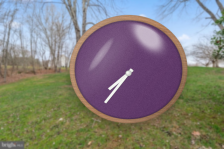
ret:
{"hour": 7, "minute": 36}
